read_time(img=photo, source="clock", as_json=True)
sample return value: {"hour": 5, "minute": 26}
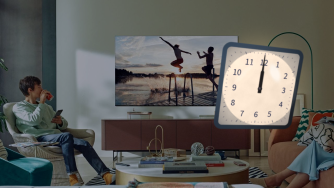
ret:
{"hour": 12, "minute": 0}
